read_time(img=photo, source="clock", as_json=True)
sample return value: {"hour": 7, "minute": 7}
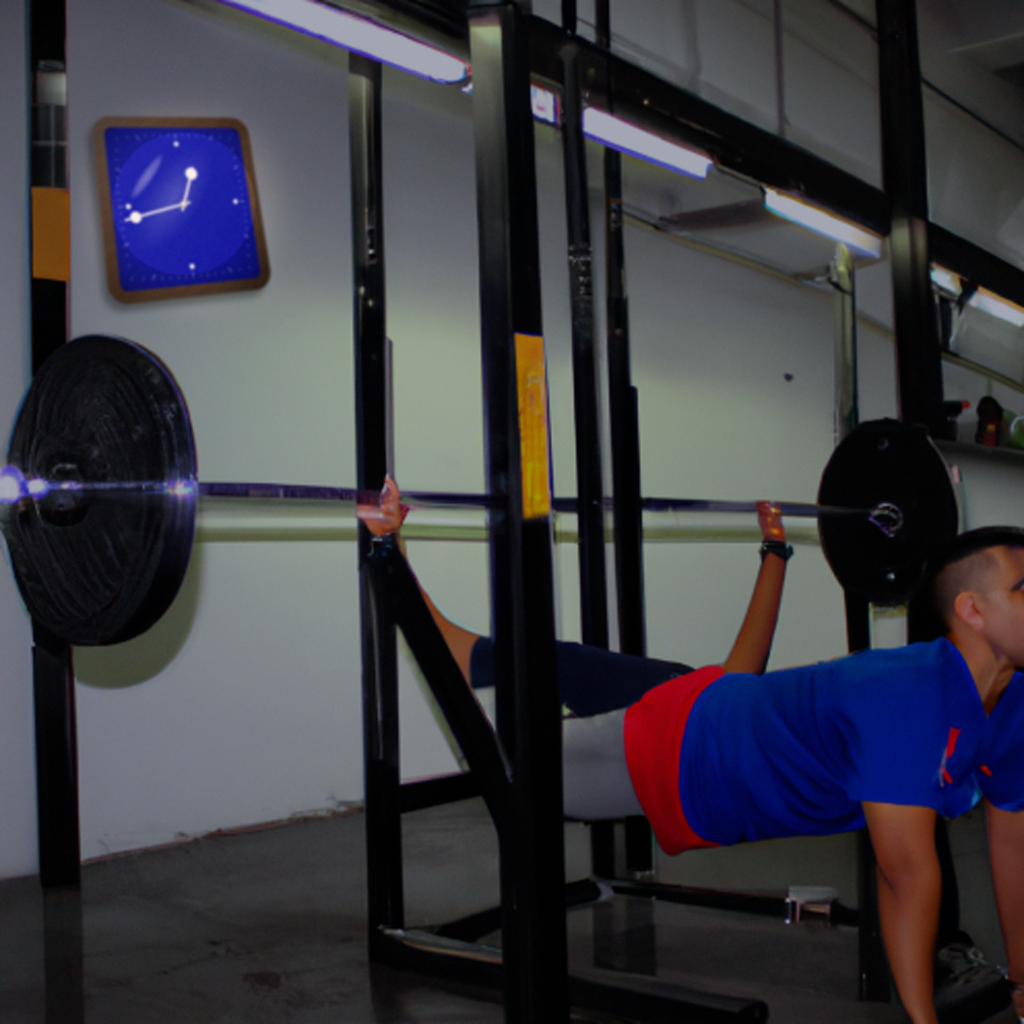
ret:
{"hour": 12, "minute": 43}
